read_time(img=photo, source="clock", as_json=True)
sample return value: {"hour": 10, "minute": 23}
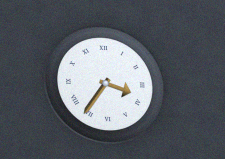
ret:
{"hour": 3, "minute": 36}
